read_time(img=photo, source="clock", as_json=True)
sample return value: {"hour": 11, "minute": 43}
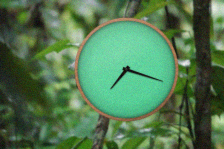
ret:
{"hour": 7, "minute": 18}
